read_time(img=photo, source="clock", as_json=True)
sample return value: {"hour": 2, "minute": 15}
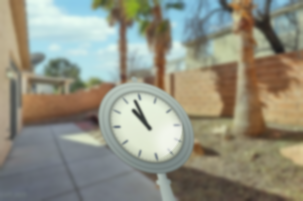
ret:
{"hour": 10, "minute": 58}
